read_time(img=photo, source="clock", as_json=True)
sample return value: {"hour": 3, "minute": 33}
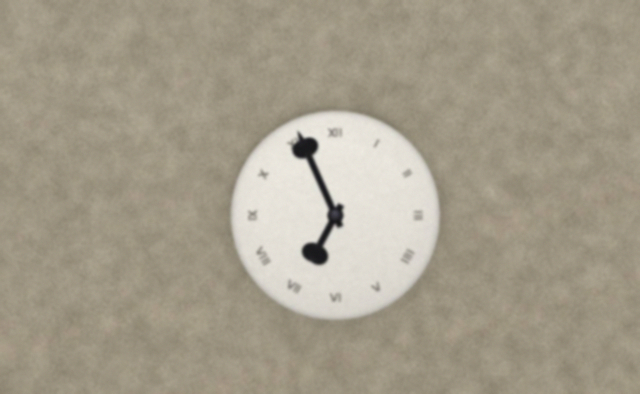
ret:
{"hour": 6, "minute": 56}
